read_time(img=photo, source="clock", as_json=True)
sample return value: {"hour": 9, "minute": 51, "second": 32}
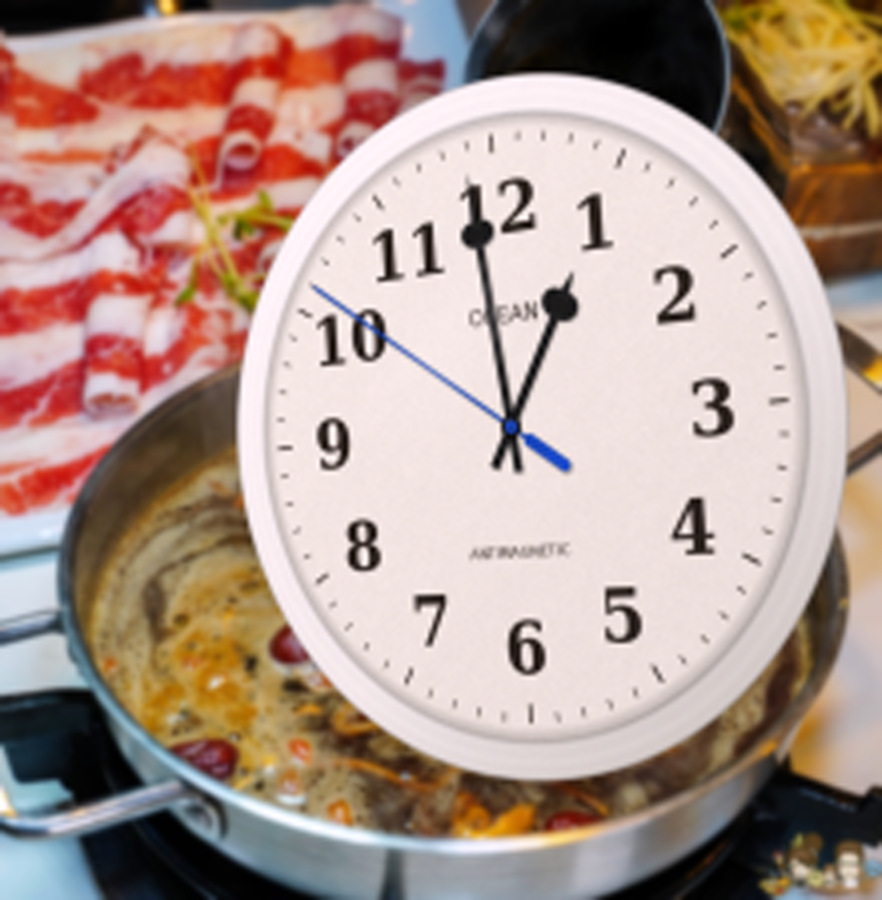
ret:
{"hour": 12, "minute": 58, "second": 51}
